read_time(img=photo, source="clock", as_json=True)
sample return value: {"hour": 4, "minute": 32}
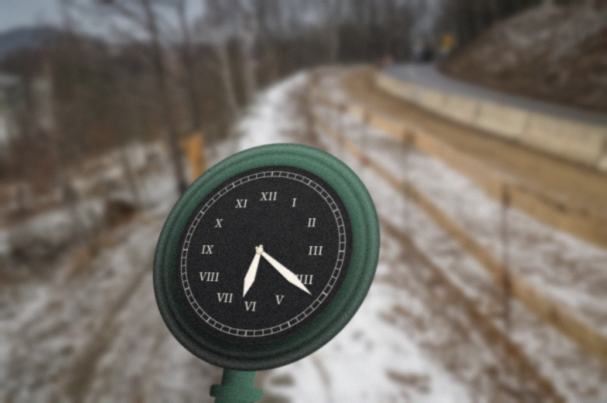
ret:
{"hour": 6, "minute": 21}
